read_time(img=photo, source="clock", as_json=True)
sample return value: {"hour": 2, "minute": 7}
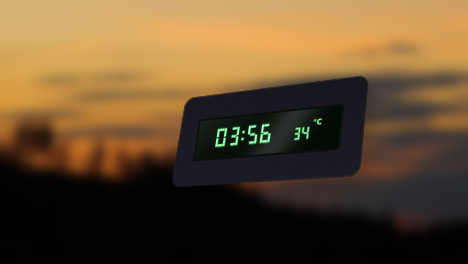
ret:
{"hour": 3, "minute": 56}
